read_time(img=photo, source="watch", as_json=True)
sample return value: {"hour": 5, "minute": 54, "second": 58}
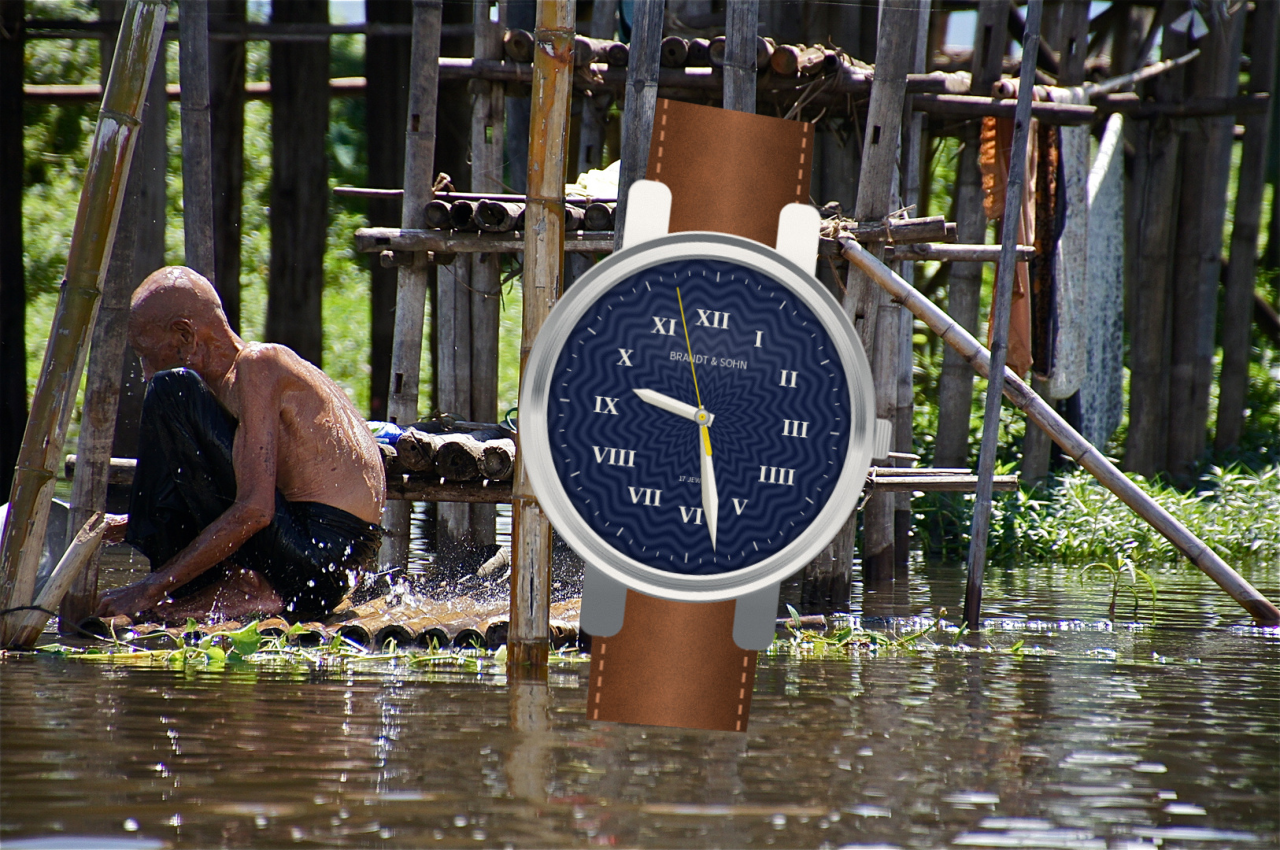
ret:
{"hour": 9, "minute": 27, "second": 57}
